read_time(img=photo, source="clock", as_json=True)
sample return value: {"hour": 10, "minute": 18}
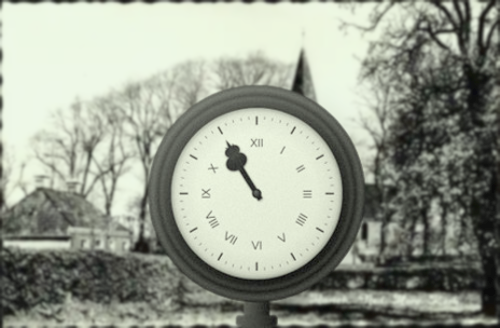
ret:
{"hour": 10, "minute": 55}
